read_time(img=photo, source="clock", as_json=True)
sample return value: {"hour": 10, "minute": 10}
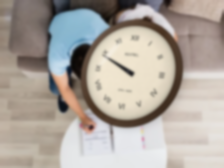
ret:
{"hour": 9, "minute": 49}
